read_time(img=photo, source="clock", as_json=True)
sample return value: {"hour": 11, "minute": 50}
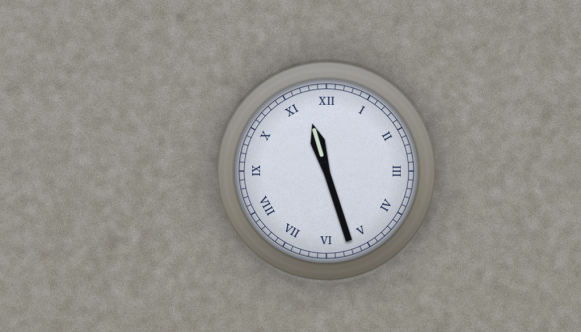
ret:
{"hour": 11, "minute": 27}
